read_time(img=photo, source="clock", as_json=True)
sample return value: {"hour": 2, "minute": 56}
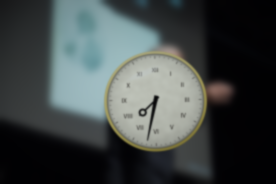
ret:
{"hour": 7, "minute": 32}
